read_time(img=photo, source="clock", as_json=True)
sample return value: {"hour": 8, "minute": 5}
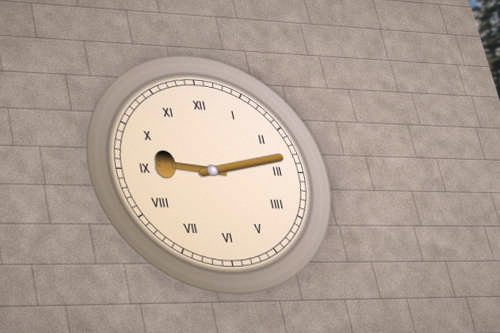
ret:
{"hour": 9, "minute": 13}
